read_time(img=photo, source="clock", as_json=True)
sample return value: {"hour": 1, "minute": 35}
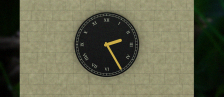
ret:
{"hour": 2, "minute": 25}
